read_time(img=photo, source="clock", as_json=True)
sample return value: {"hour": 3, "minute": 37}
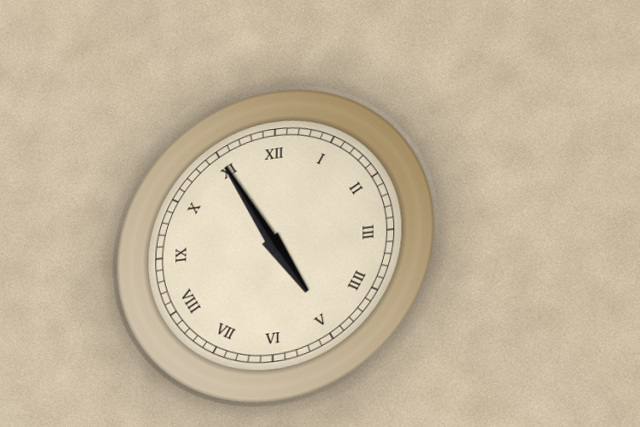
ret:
{"hour": 4, "minute": 55}
